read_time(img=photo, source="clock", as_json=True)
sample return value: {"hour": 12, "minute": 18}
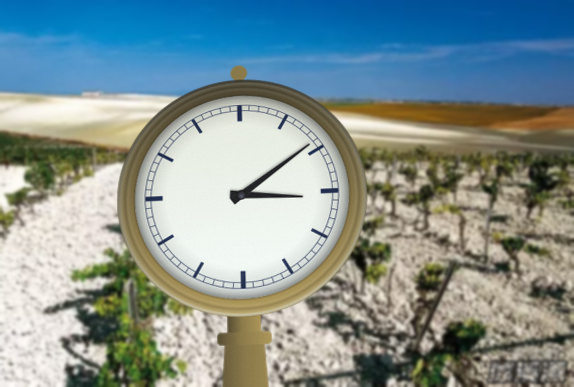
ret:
{"hour": 3, "minute": 9}
